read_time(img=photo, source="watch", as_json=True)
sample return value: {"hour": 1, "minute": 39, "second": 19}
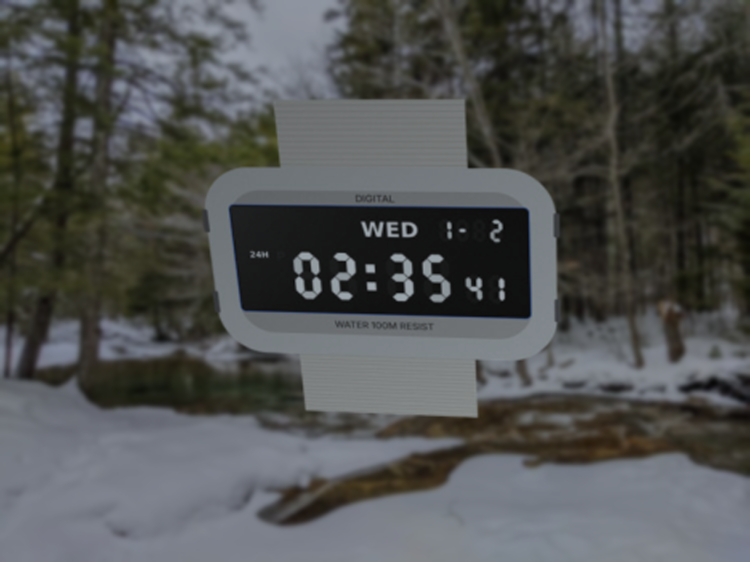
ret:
{"hour": 2, "minute": 35, "second": 41}
